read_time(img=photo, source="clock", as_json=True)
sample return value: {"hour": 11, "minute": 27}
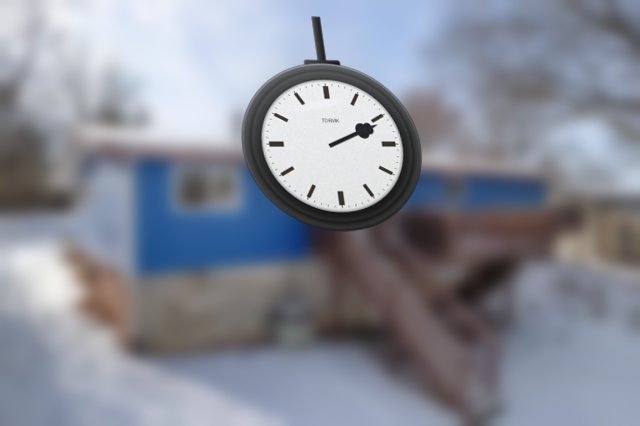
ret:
{"hour": 2, "minute": 11}
